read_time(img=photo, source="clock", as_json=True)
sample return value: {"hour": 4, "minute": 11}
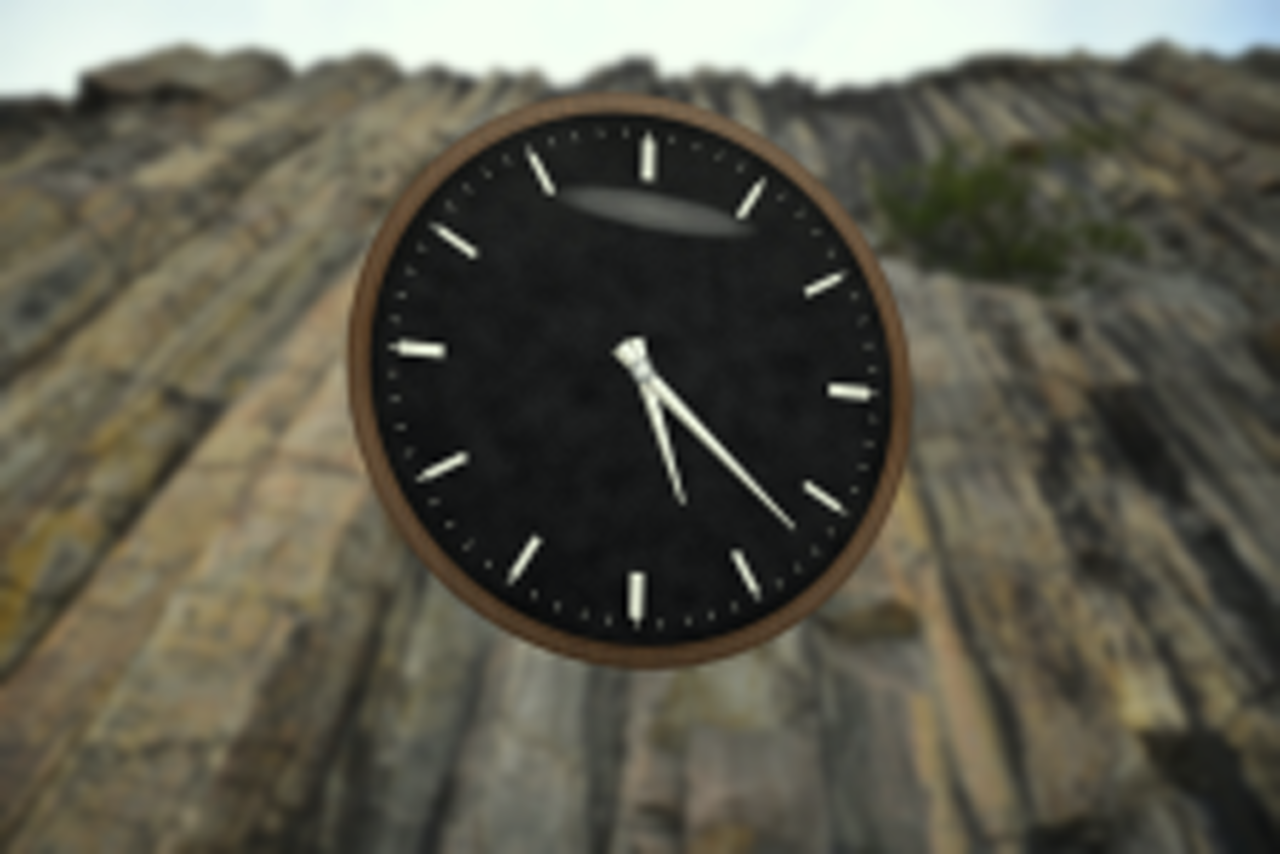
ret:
{"hour": 5, "minute": 22}
